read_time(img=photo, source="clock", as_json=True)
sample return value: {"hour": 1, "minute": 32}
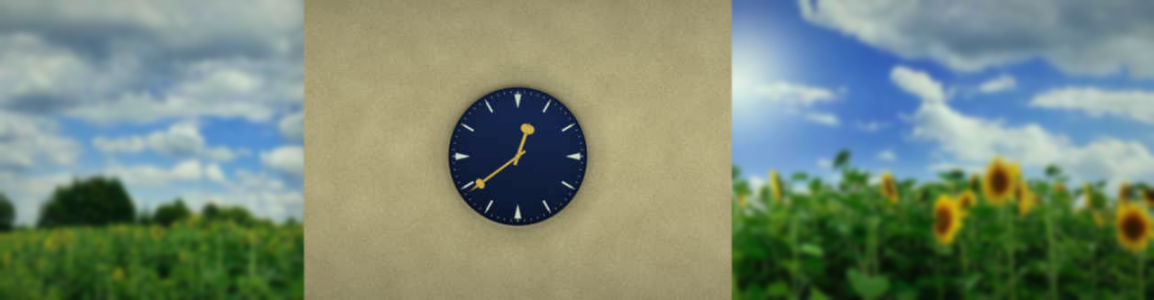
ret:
{"hour": 12, "minute": 39}
